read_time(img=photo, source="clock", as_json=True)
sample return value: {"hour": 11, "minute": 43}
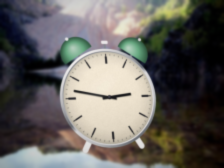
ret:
{"hour": 2, "minute": 47}
